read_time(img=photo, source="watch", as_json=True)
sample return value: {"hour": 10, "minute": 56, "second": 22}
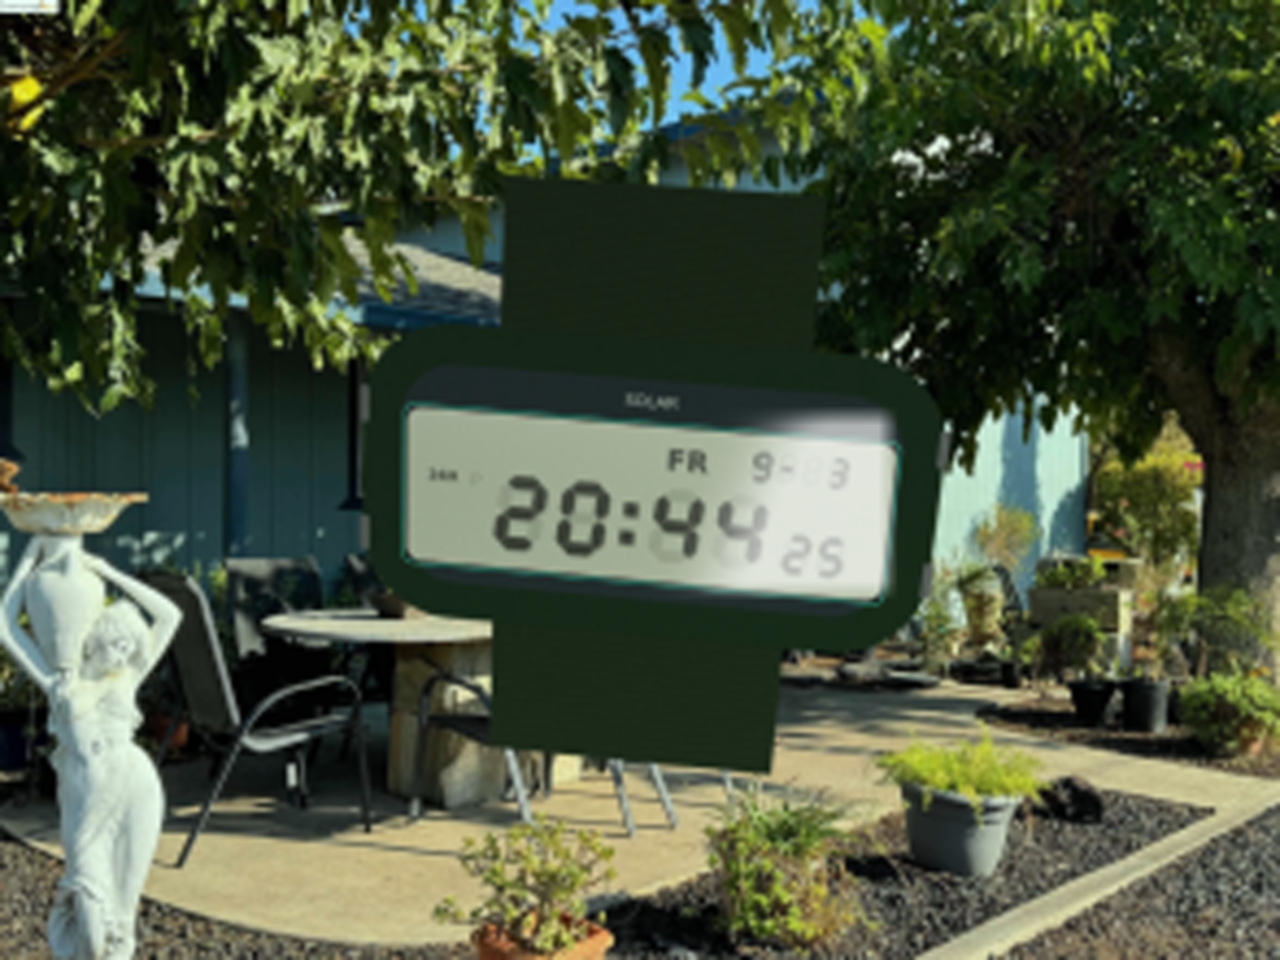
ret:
{"hour": 20, "minute": 44, "second": 25}
